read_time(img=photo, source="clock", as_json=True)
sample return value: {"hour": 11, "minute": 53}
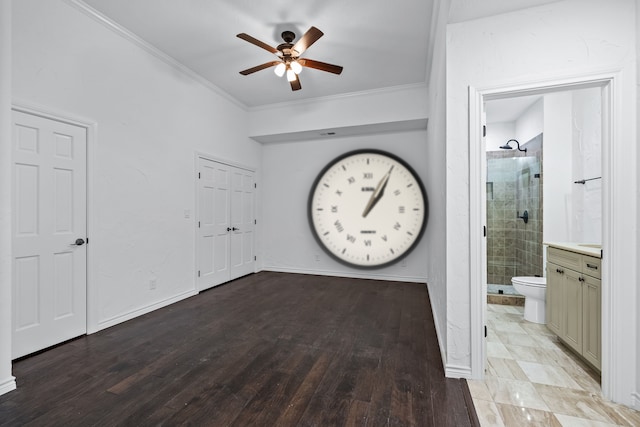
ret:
{"hour": 1, "minute": 5}
